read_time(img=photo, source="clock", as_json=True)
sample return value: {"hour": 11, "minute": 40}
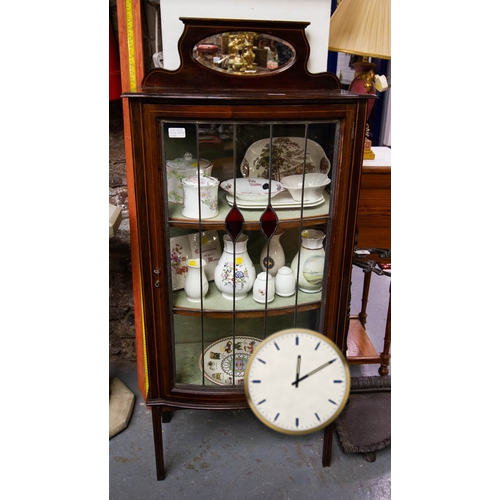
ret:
{"hour": 12, "minute": 10}
